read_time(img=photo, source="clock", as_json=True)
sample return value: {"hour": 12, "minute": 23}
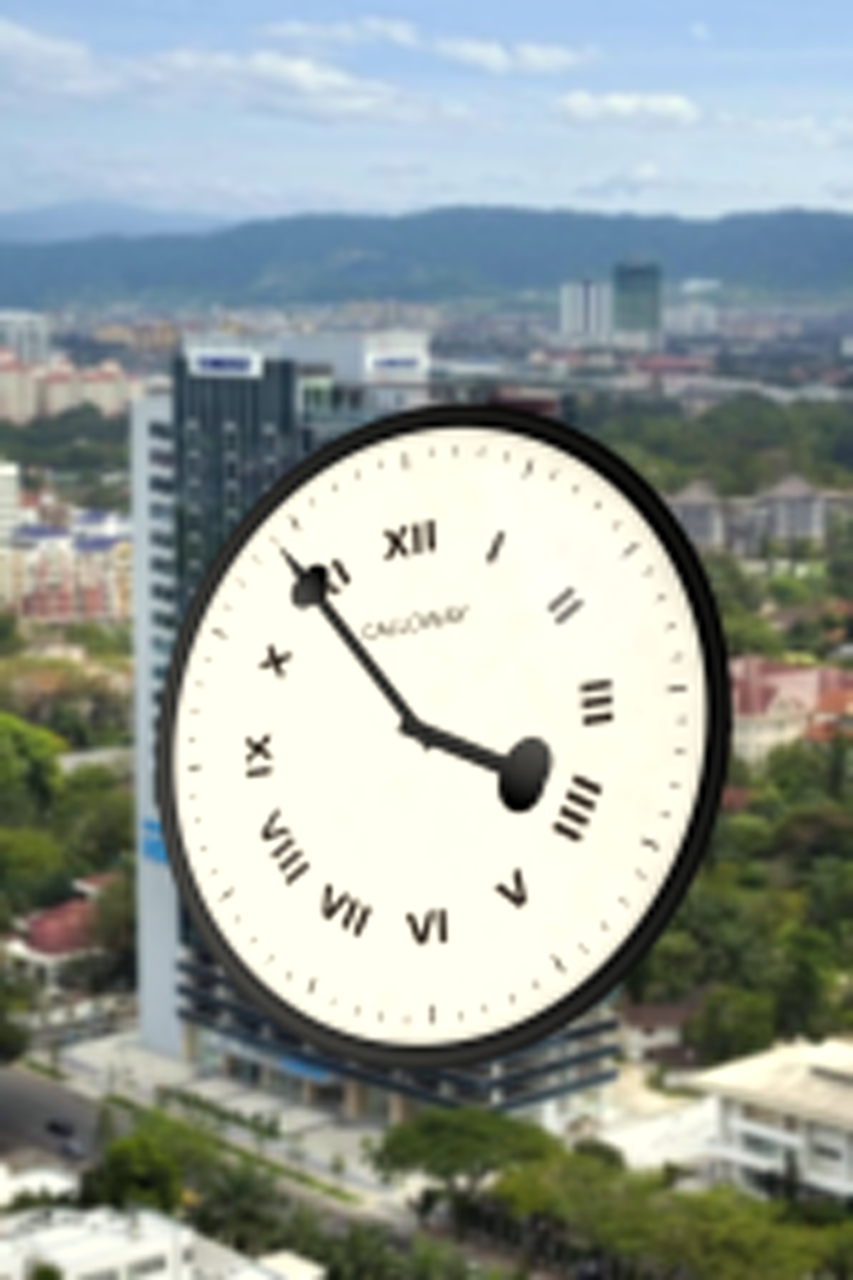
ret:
{"hour": 3, "minute": 54}
